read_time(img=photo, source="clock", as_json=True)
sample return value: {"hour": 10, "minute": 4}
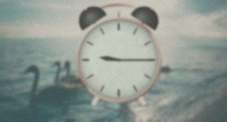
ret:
{"hour": 9, "minute": 15}
